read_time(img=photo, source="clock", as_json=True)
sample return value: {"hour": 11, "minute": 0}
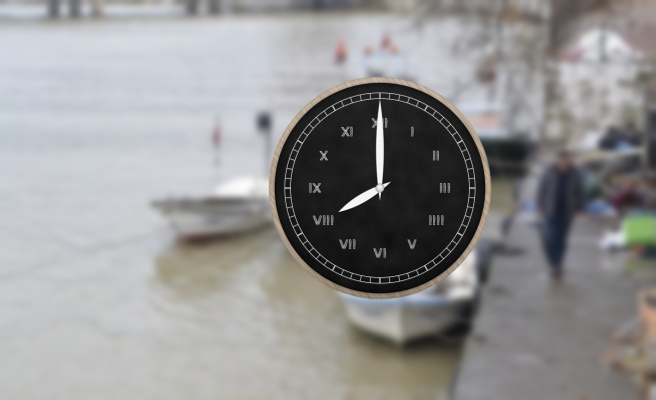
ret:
{"hour": 8, "minute": 0}
